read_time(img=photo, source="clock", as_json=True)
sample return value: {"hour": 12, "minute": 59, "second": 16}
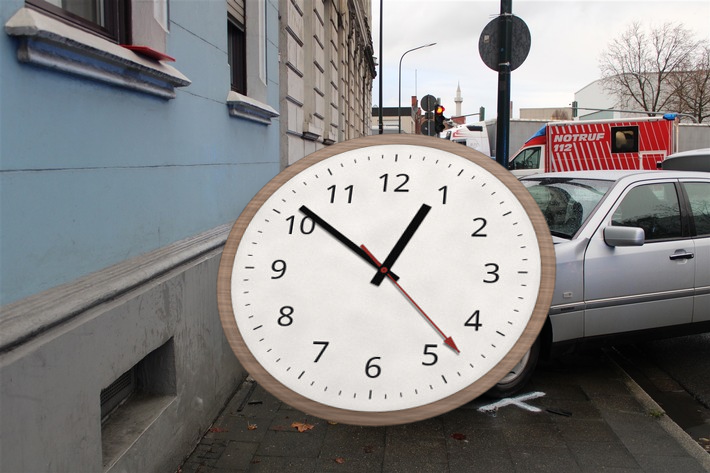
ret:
{"hour": 12, "minute": 51, "second": 23}
